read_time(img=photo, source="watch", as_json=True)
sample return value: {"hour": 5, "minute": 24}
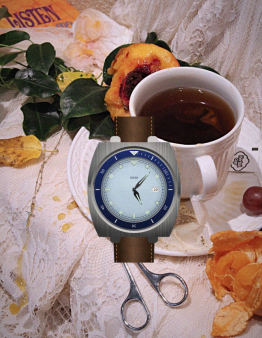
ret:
{"hour": 5, "minute": 7}
